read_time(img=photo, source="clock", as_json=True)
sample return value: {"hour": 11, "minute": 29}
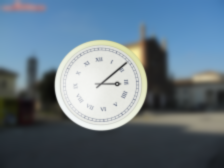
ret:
{"hour": 3, "minute": 9}
